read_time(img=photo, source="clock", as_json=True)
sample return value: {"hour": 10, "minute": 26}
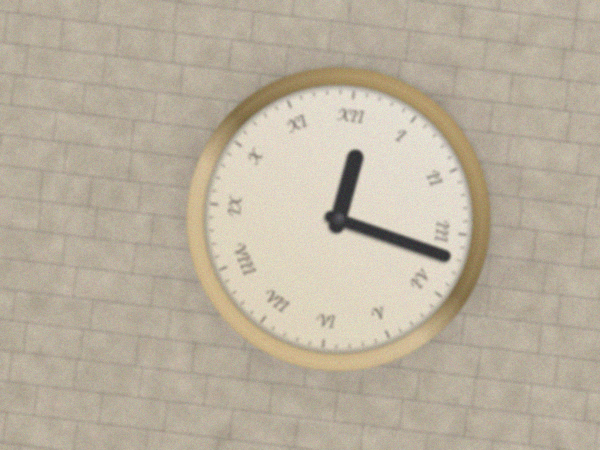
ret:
{"hour": 12, "minute": 17}
